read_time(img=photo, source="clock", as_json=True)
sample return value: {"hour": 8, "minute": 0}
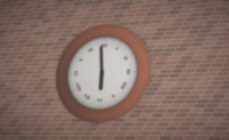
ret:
{"hour": 5, "minute": 59}
